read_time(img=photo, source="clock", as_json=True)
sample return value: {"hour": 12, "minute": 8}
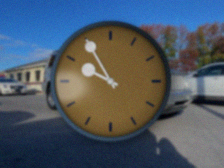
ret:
{"hour": 9, "minute": 55}
